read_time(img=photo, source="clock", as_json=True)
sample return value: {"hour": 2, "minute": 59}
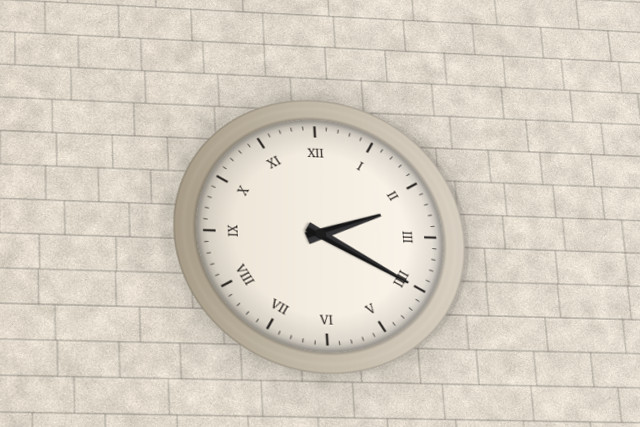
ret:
{"hour": 2, "minute": 20}
